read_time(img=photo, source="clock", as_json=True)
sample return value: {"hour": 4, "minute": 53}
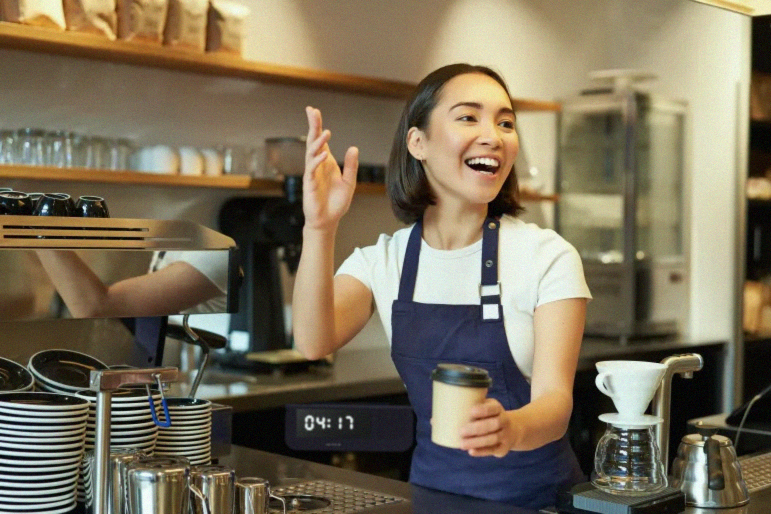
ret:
{"hour": 4, "minute": 17}
